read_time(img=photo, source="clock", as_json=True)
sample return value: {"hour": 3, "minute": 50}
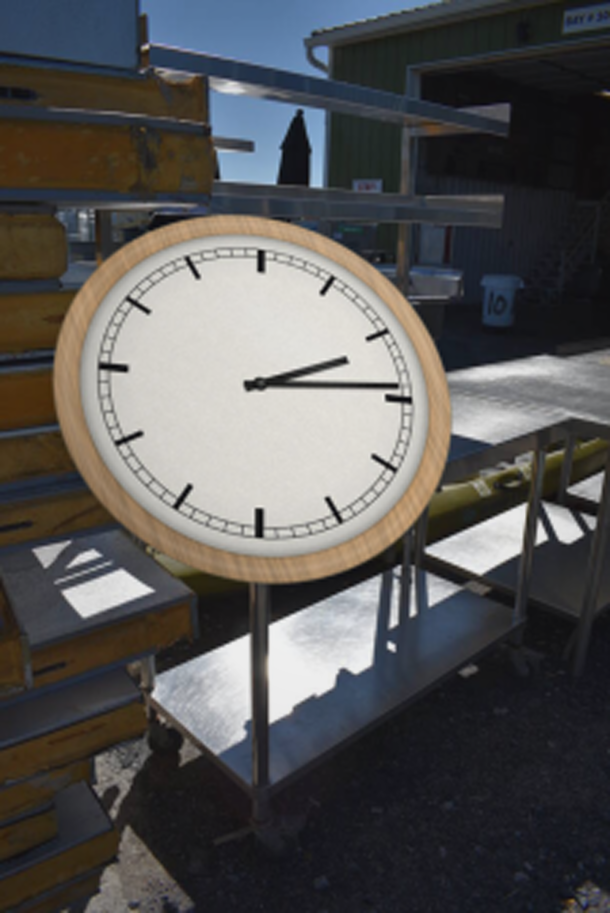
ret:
{"hour": 2, "minute": 14}
